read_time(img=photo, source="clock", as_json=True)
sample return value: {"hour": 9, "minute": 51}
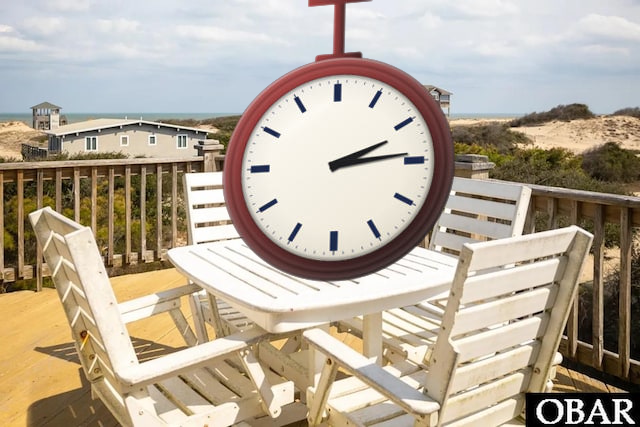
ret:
{"hour": 2, "minute": 14}
